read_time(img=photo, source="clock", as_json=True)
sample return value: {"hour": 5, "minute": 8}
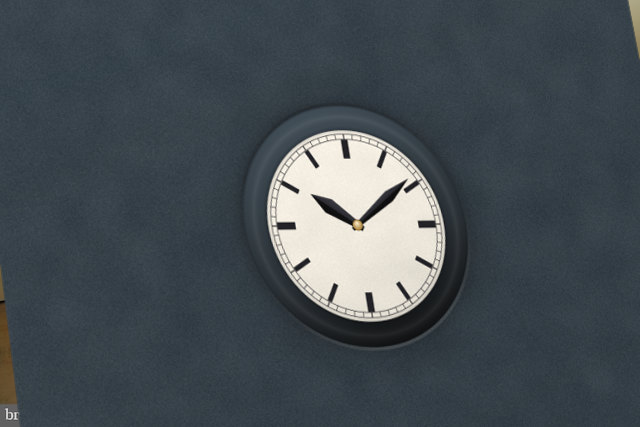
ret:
{"hour": 10, "minute": 9}
